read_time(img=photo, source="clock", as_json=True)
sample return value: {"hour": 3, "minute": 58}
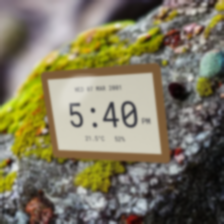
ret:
{"hour": 5, "minute": 40}
